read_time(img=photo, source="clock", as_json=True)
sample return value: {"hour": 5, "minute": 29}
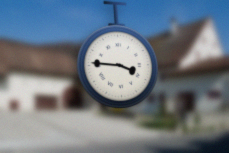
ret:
{"hour": 3, "minute": 46}
